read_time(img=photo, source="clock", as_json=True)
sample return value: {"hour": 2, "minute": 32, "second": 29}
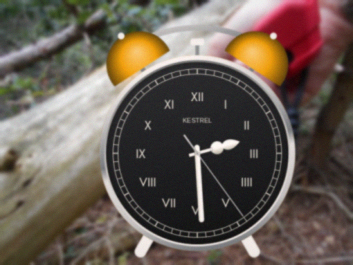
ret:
{"hour": 2, "minute": 29, "second": 24}
